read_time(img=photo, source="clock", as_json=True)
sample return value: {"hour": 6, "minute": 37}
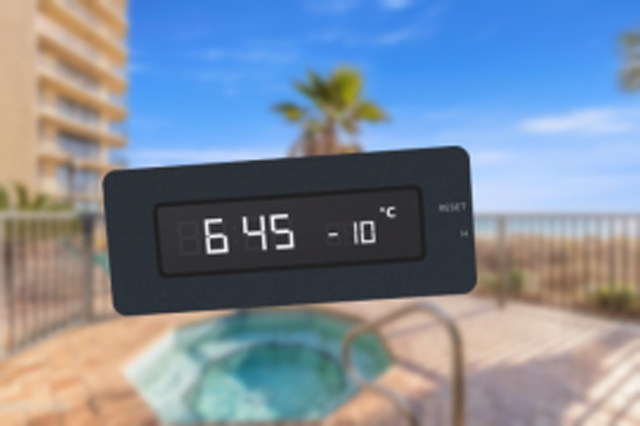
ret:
{"hour": 6, "minute": 45}
